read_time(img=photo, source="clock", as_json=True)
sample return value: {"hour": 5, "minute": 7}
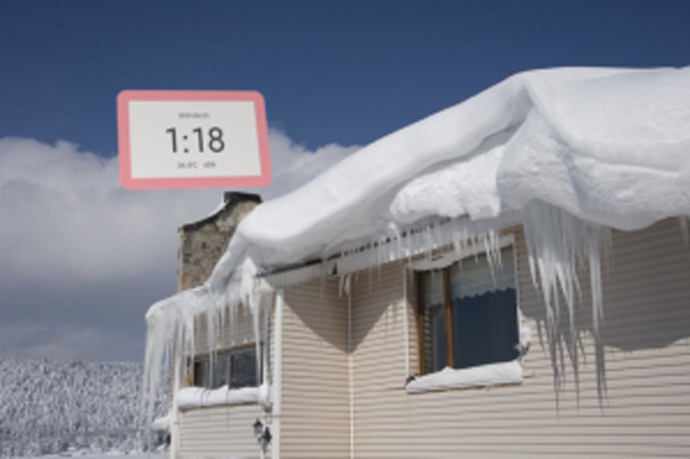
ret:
{"hour": 1, "minute": 18}
